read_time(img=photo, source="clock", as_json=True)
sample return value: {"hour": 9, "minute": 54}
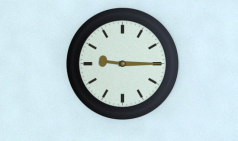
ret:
{"hour": 9, "minute": 15}
